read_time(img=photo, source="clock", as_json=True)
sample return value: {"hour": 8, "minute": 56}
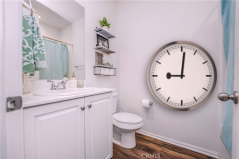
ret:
{"hour": 9, "minute": 1}
